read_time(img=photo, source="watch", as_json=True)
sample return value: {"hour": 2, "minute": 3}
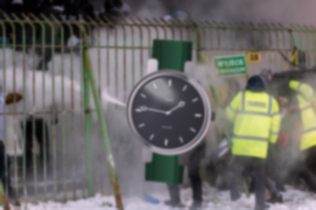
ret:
{"hour": 1, "minute": 46}
